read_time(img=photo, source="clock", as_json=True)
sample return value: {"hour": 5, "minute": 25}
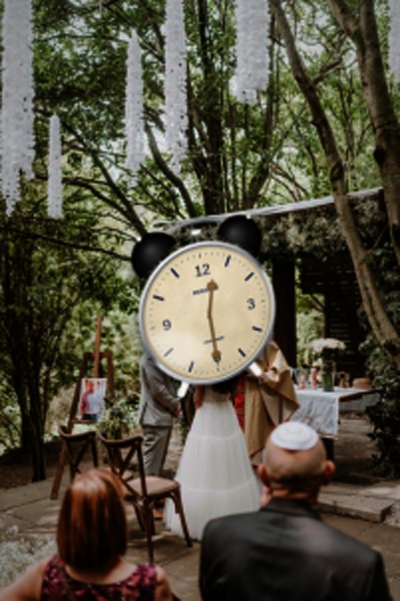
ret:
{"hour": 12, "minute": 30}
